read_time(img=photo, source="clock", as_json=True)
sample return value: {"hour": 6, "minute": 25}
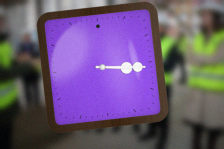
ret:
{"hour": 3, "minute": 16}
